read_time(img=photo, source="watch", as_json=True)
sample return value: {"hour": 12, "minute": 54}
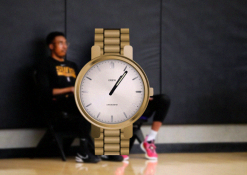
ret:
{"hour": 1, "minute": 6}
